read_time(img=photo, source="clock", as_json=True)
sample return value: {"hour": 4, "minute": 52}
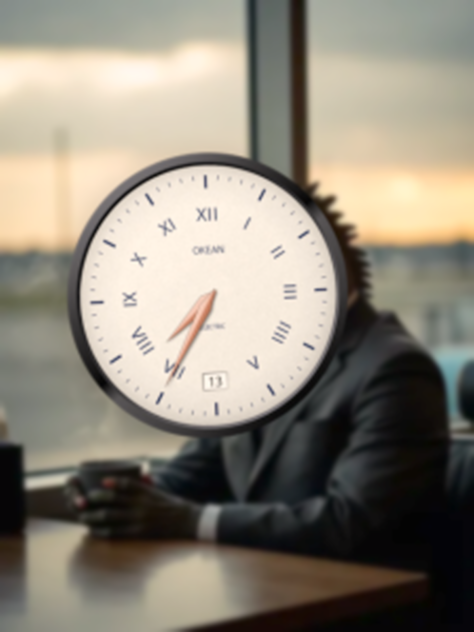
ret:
{"hour": 7, "minute": 35}
